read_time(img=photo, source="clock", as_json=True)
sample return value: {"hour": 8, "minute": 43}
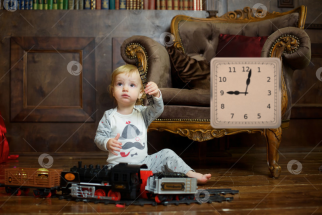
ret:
{"hour": 9, "minute": 2}
